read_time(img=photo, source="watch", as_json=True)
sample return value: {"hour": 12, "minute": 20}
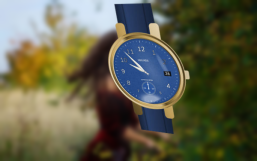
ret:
{"hour": 9, "minute": 53}
